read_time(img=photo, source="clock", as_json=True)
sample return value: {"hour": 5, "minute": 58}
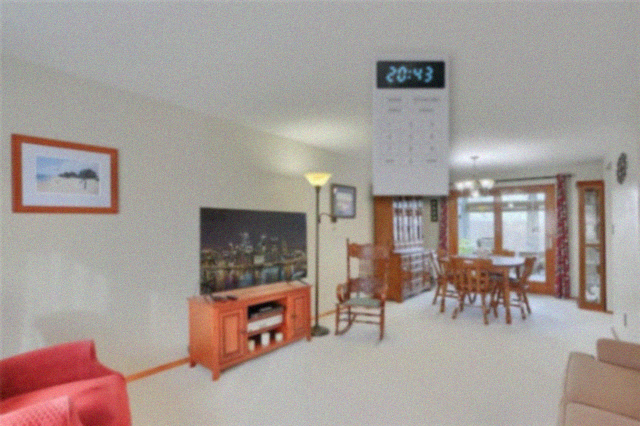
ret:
{"hour": 20, "minute": 43}
